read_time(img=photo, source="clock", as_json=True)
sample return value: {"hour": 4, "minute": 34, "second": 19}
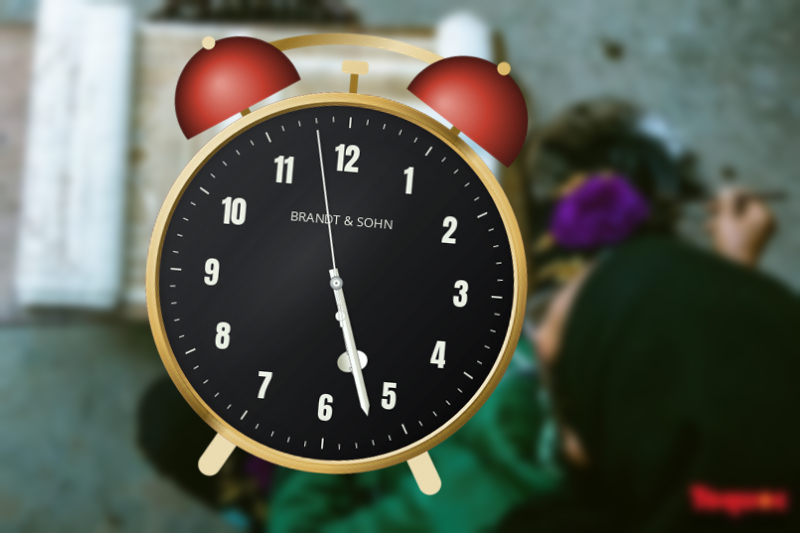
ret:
{"hour": 5, "minute": 26, "second": 58}
